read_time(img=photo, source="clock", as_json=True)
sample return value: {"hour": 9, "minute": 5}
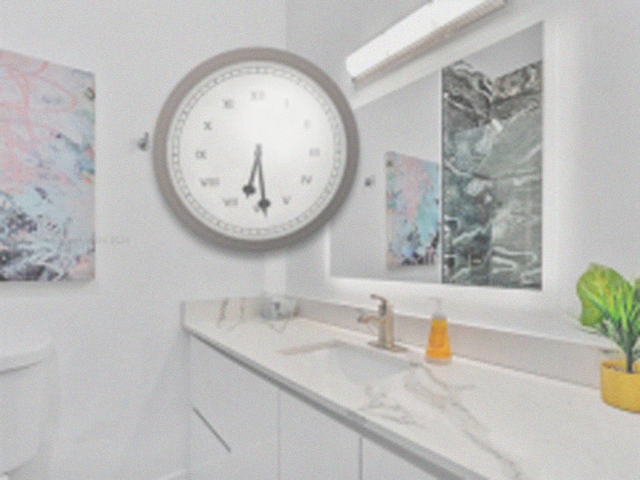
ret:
{"hour": 6, "minute": 29}
